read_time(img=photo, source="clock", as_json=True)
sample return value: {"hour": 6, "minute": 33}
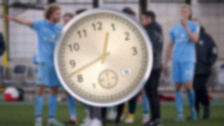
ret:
{"hour": 12, "minute": 42}
